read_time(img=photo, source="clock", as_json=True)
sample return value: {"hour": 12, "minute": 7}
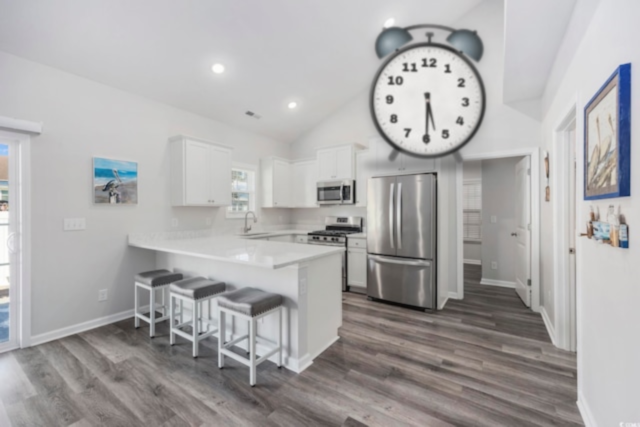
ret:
{"hour": 5, "minute": 30}
